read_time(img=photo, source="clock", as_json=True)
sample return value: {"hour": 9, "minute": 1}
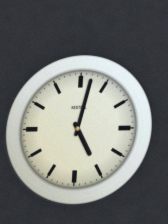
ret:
{"hour": 5, "minute": 2}
